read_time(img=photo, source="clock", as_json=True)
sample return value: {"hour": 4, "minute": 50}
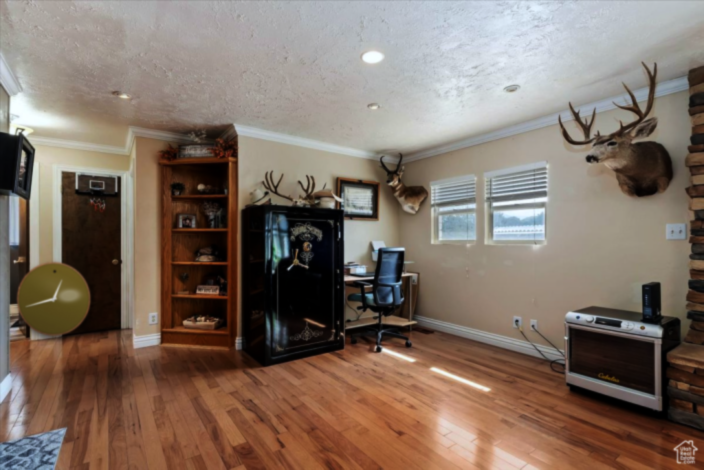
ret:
{"hour": 12, "minute": 42}
